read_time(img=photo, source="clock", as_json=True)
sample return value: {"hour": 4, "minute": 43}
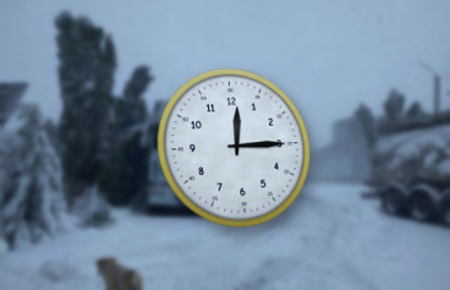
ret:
{"hour": 12, "minute": 15}
